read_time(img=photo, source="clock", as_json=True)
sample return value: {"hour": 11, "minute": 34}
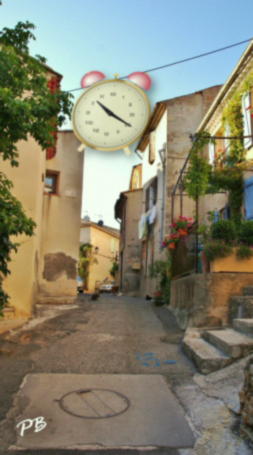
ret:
{"hour": 10, "minute": 20}
